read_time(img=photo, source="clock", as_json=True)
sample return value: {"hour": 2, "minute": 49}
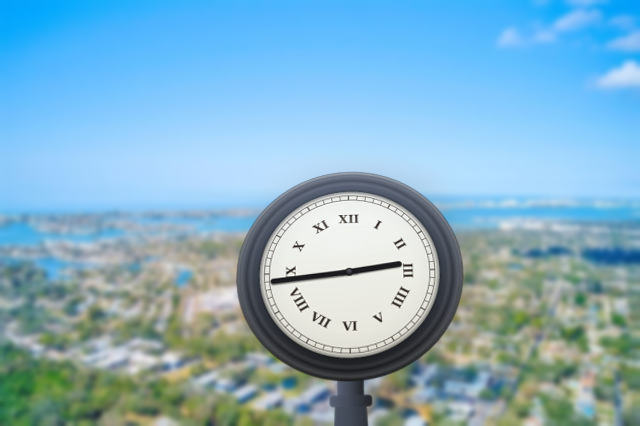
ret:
{"hour": 2, "minute": 44}
